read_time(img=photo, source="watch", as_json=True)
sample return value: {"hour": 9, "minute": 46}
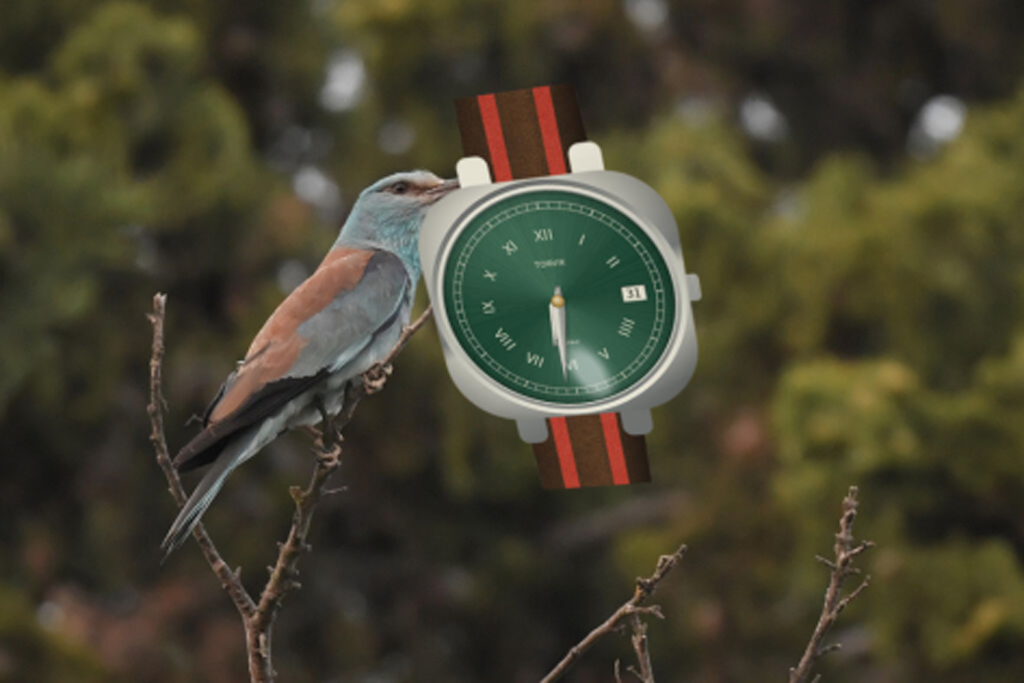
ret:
{"hour": 6, "minute": 31}
